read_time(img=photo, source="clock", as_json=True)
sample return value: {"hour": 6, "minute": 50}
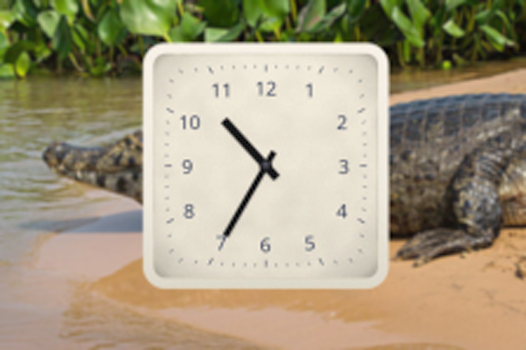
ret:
{"hour": 10, "minute": 35}
